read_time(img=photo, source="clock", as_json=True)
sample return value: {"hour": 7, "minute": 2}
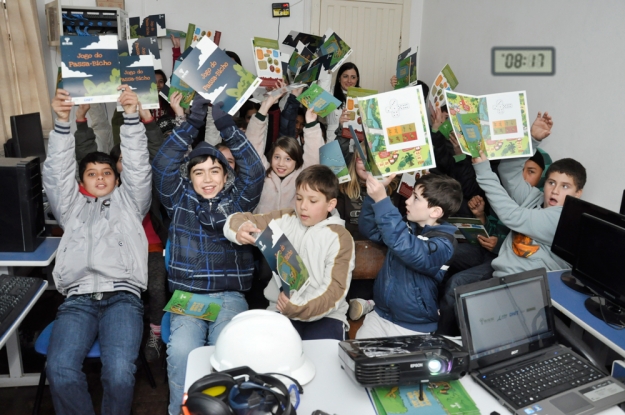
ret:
{"hour": 8, "minute": 17}
